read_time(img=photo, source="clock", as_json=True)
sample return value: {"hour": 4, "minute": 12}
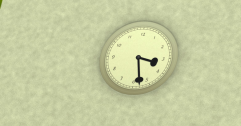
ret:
{"hour": 3, "minute": 28}
